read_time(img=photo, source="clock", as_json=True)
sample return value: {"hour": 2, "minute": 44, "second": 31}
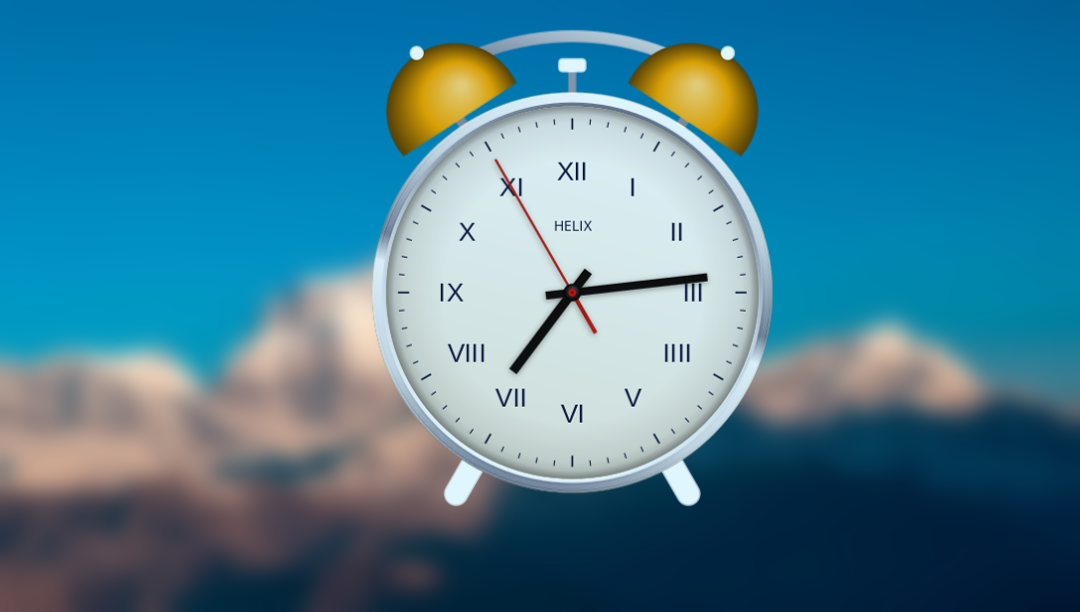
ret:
{"hour": 7, "minute": 13, "second": 55}
